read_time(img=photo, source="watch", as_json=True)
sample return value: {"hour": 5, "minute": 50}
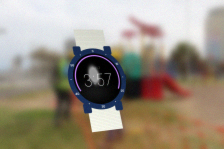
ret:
{"hour": 3, "minute": 57}
